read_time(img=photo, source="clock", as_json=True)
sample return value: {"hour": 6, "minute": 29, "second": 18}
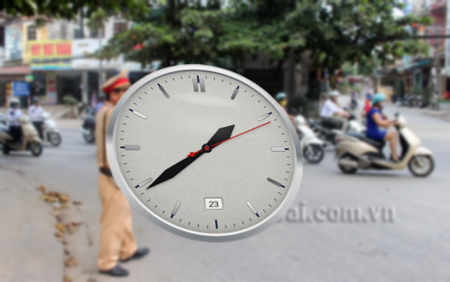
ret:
{"hour": 1, "minute": 39, "second": 11}
